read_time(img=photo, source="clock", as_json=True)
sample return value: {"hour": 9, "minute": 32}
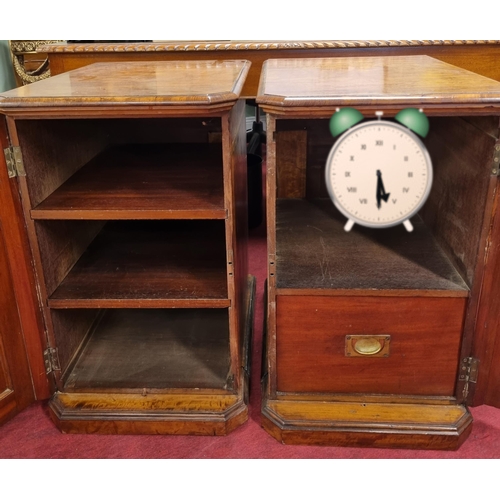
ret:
{"hour": 5, "minute": 30}
